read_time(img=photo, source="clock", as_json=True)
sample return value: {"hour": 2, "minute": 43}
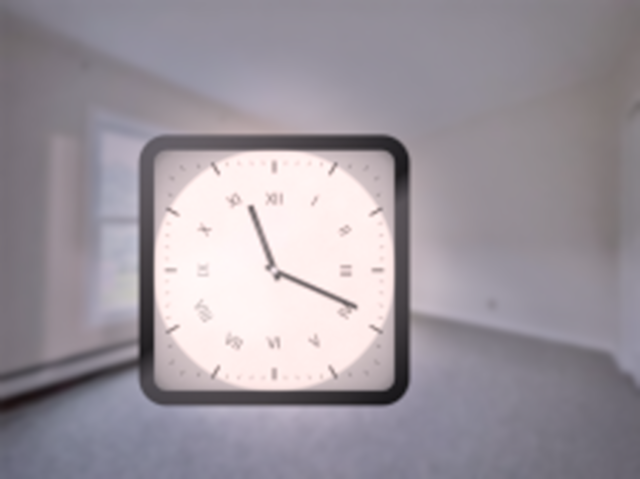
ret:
{"hour": 11, "minute": 19}
